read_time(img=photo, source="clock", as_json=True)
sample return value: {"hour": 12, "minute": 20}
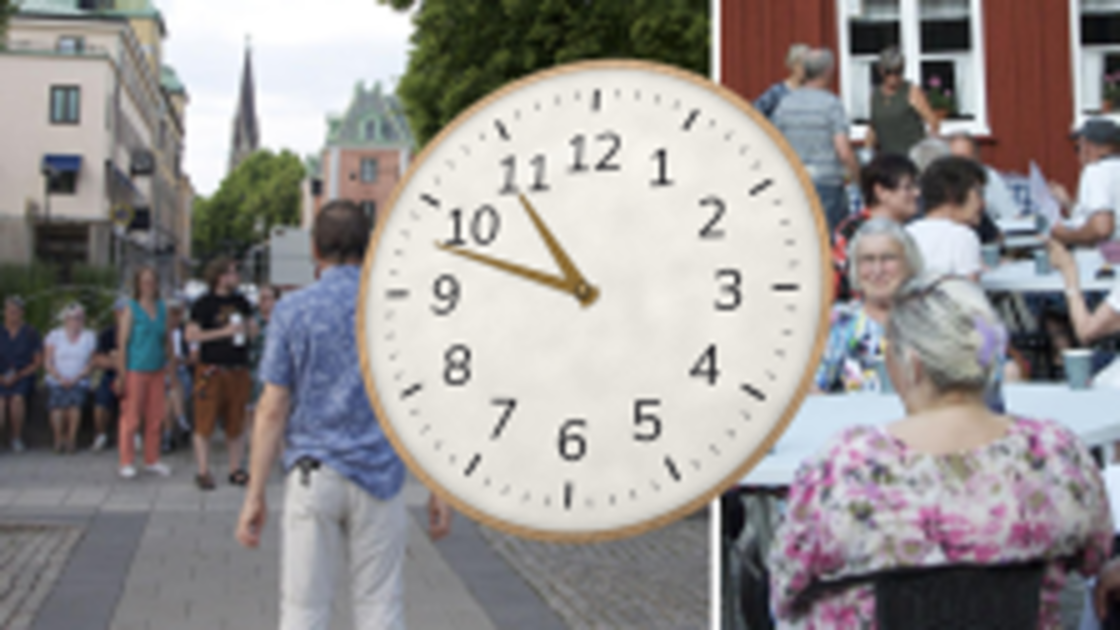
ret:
{"hour": 10, "minute": 48}
